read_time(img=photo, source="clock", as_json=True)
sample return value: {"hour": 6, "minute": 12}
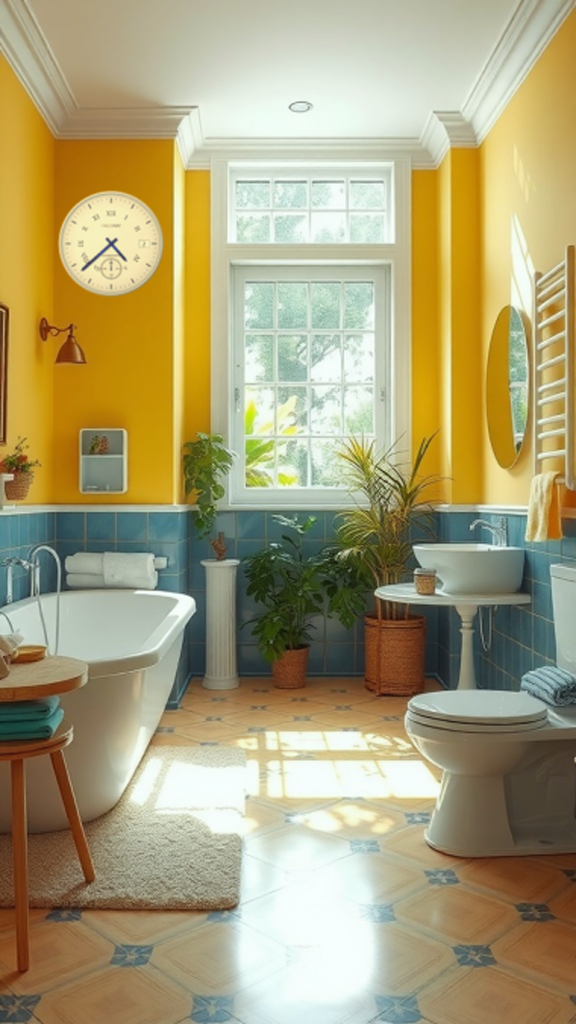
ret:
{"hour": 4, "minute": 38}
